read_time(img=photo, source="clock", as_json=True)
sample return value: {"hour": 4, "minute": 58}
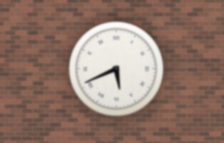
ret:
{"hour": 5, "minute": 41}
